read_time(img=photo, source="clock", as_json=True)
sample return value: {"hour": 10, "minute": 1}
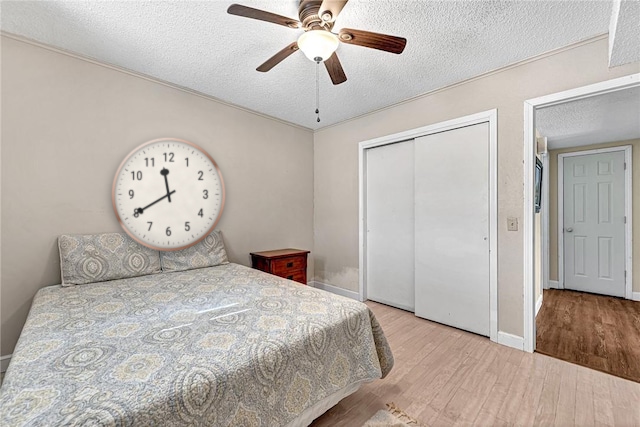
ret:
{"hour": 11, "minute": 40}
